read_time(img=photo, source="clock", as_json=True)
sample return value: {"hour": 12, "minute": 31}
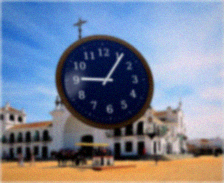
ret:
{"hour": 9, "minute": 6}
